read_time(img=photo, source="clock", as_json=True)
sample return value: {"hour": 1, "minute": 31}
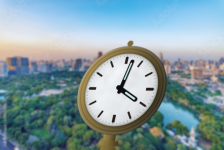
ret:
{"hour": 4, "minute": 2}
